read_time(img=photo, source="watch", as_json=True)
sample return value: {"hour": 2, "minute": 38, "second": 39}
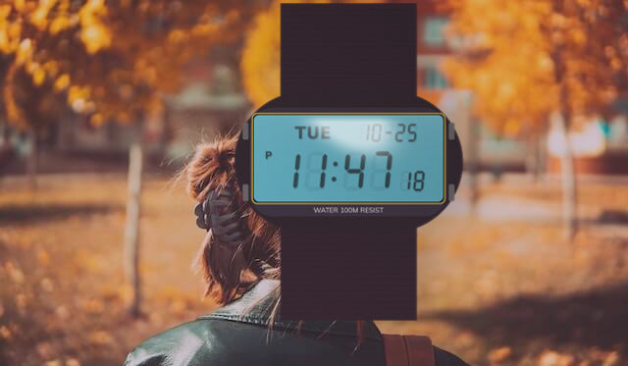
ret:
{"hour": 11, "minute": 47, "second": 18}
